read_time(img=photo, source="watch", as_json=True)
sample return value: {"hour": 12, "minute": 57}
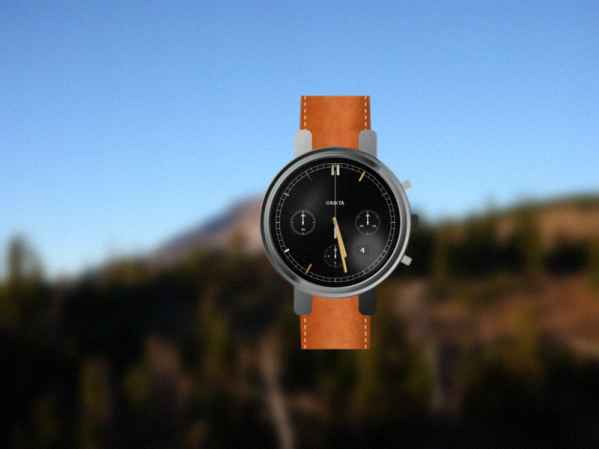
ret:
{"hour": 5, "minute": 28}
